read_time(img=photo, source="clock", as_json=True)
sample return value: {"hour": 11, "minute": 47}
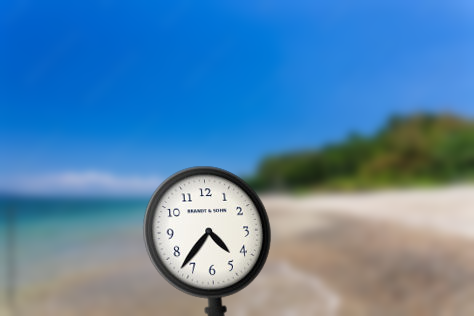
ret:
{"hour": 4, "minute": 37}
